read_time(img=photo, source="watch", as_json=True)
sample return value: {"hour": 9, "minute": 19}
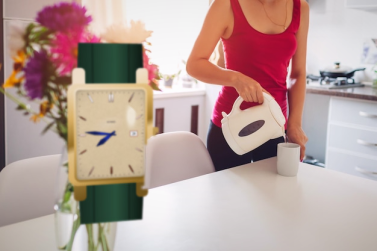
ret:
{"hour": 7, "minute": 46}
